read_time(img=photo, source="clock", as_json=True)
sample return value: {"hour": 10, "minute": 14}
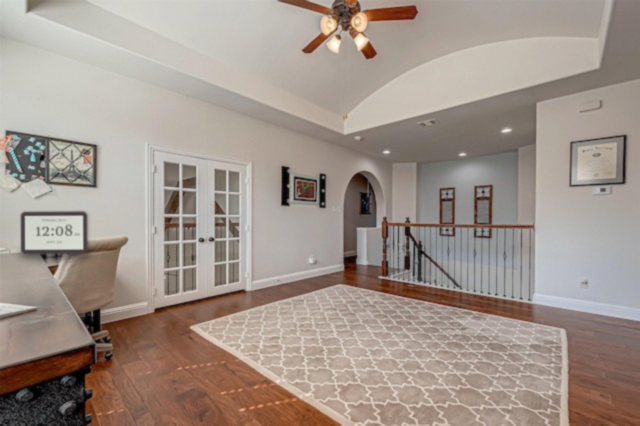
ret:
{"hour": 12, "minute": 8}
